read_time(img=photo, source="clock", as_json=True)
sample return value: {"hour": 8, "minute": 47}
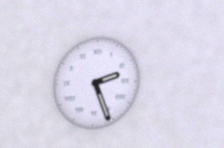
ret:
{"hour": 2, "minute": 26}
